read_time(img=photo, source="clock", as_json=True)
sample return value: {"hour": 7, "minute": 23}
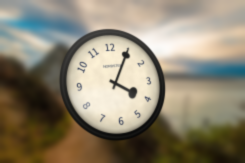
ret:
{"hour": 4, "minute": 5}
